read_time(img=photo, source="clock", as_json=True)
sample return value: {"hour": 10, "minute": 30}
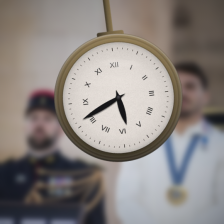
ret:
{"hour": 5, "minute": 41}
